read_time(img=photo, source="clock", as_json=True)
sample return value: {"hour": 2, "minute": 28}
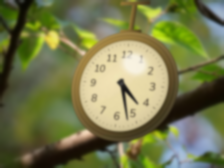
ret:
{"hour": 4, "minute": 27}
